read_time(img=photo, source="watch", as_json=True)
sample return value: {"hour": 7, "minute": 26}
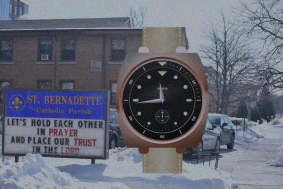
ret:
{"hour": 11, "minute": 44}
